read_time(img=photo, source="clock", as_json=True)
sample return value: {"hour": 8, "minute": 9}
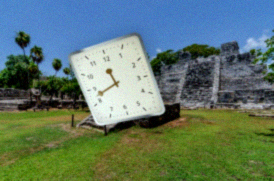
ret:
{"hour": 11, "minute": 42}
